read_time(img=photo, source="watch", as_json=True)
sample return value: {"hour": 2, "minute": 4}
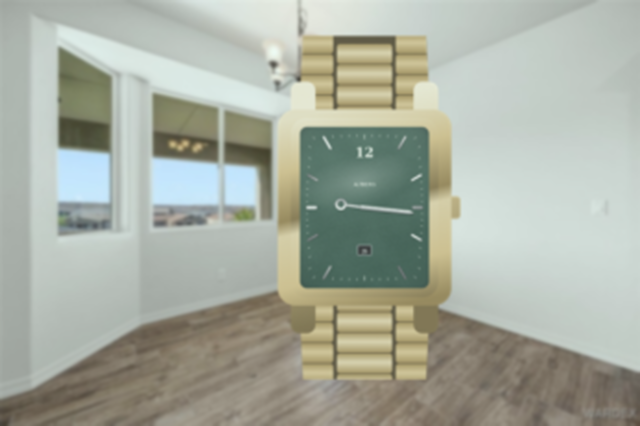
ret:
{"hour": 9, "minute": 16}
